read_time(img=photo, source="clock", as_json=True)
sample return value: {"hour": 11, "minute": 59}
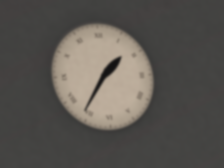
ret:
{"hour": 1, "minute": 36}
